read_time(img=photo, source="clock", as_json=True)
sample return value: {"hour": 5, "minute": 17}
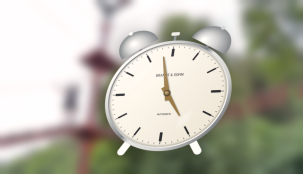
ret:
{"hour": 4, "minute": 58}
